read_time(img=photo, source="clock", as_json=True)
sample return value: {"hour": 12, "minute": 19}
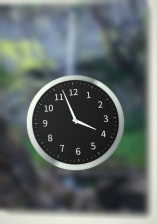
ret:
{"hour": 3, "minute": 57}
